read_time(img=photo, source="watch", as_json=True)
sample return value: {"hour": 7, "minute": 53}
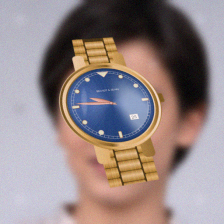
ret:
{"hour": 9, "minute": 46}
